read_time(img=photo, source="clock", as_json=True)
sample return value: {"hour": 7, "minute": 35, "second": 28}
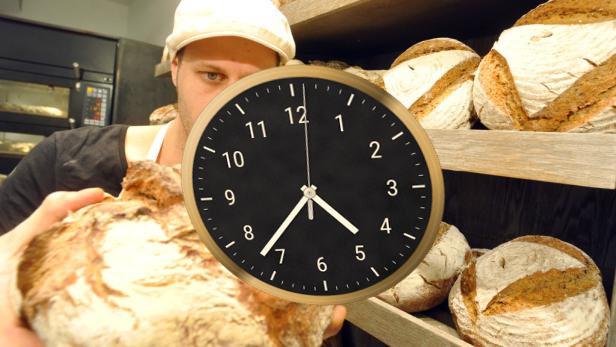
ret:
{"hour": 4, "minute": 37, "second": 1}
